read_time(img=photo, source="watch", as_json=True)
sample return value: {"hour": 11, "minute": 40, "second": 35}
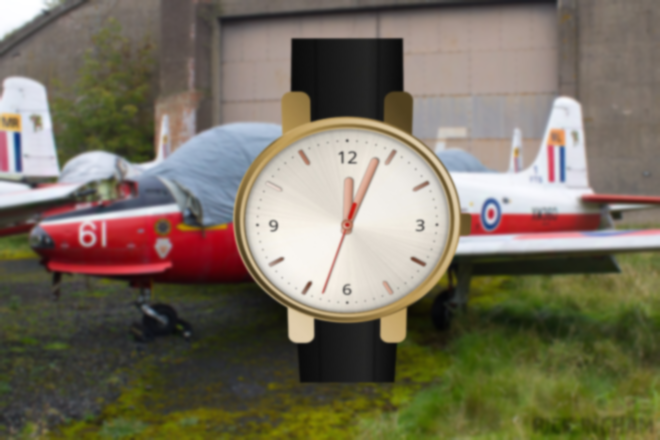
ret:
{"hour": 12, "minute": 3, "second": 33}
